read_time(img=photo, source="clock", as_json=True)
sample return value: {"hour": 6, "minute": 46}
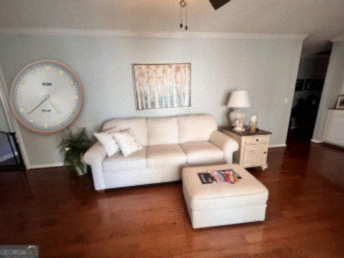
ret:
{"hour": 4, "minute": 38}
